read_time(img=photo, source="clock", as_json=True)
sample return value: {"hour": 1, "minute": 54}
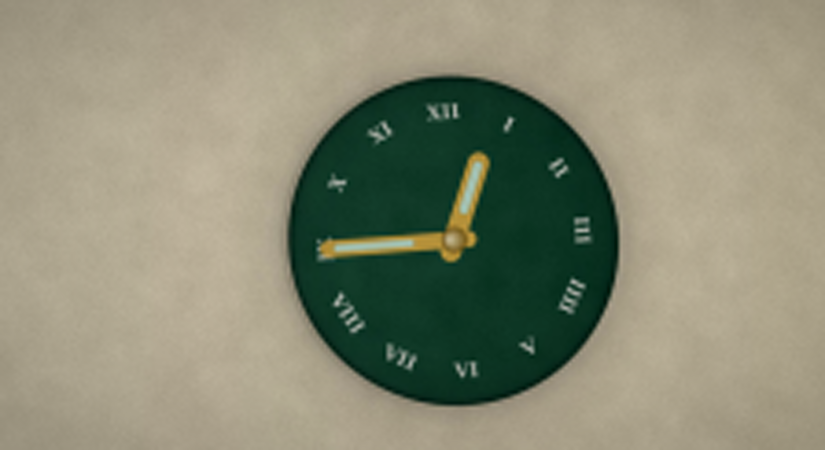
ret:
{"hour": 12, "minute": 45}
